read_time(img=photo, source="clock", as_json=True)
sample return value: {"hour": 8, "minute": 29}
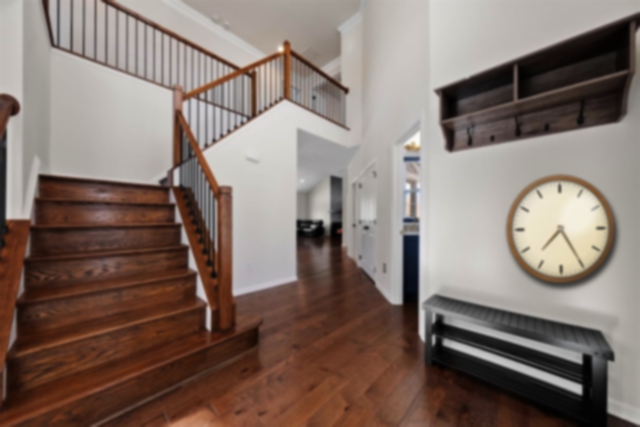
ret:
{"hour": 7, "minute": 25}
